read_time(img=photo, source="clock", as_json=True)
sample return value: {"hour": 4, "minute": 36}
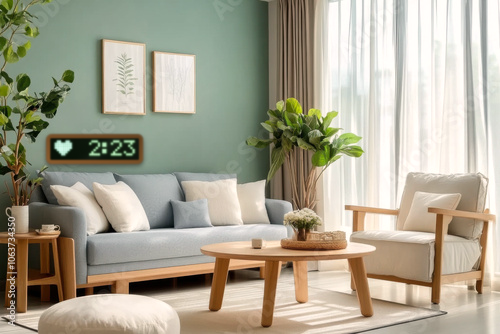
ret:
{"hour": 2, "minute": 23}
